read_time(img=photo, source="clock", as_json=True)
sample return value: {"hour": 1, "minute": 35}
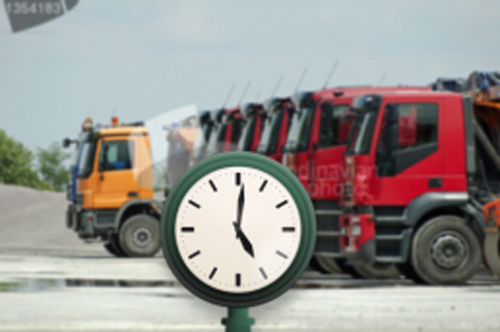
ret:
{"hour": 5, "minute": 1}
